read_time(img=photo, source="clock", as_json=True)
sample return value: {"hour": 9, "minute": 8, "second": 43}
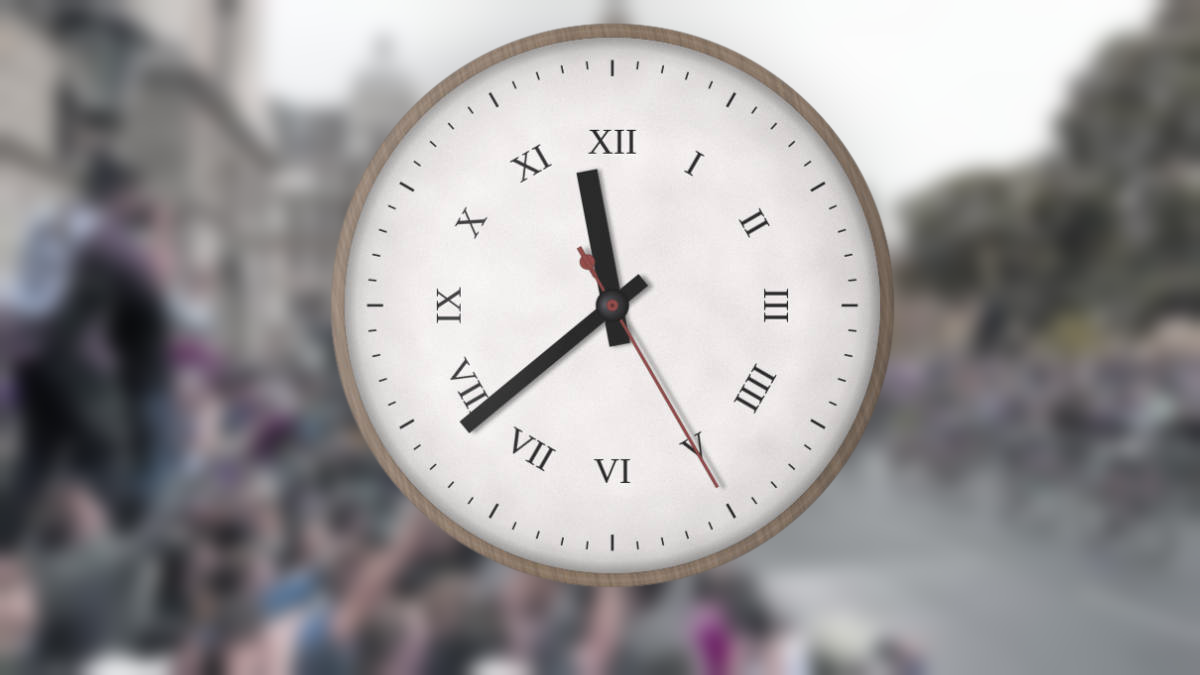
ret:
{"hour": 11, "minute": 38, "second": 25}
